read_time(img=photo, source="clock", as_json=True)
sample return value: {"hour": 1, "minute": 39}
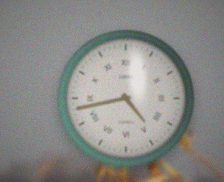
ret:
{"hour": 4, "minute": 43}
